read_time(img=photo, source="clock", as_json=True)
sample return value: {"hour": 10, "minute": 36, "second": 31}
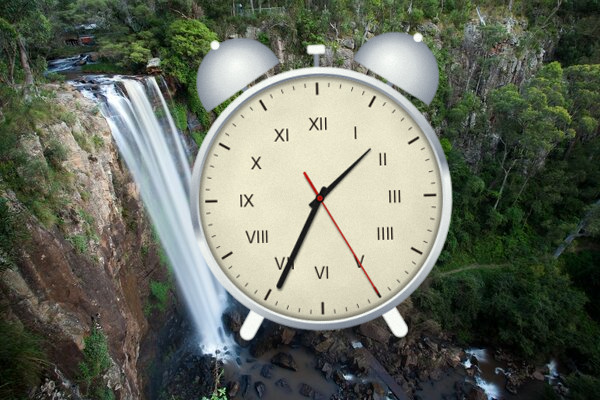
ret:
{"hour": 1, "minute": 34, "second": 25}
